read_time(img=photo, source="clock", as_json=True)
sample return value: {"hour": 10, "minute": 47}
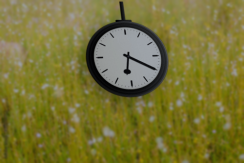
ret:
{"hour": 6, "minute": 20}
